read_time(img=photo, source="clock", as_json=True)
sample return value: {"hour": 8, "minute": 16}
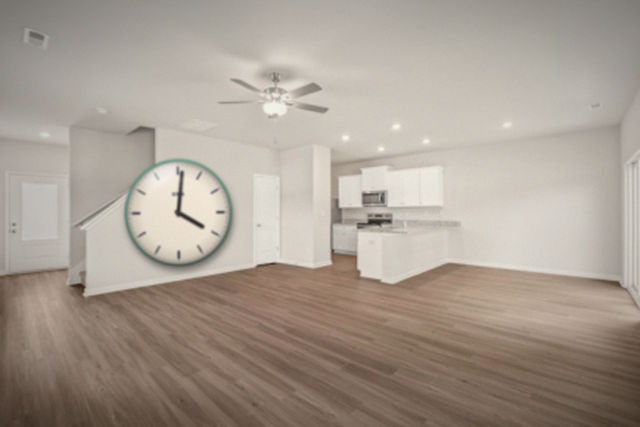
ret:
{"hour": 4, "minute": 1}
